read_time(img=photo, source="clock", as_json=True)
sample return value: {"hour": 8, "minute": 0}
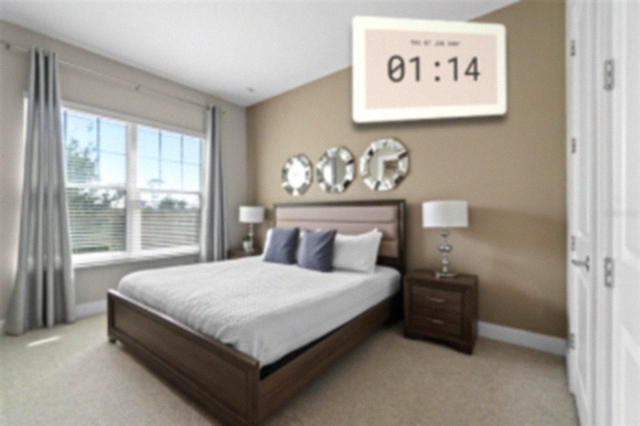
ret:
{"hour": 1, "minute": 14}
